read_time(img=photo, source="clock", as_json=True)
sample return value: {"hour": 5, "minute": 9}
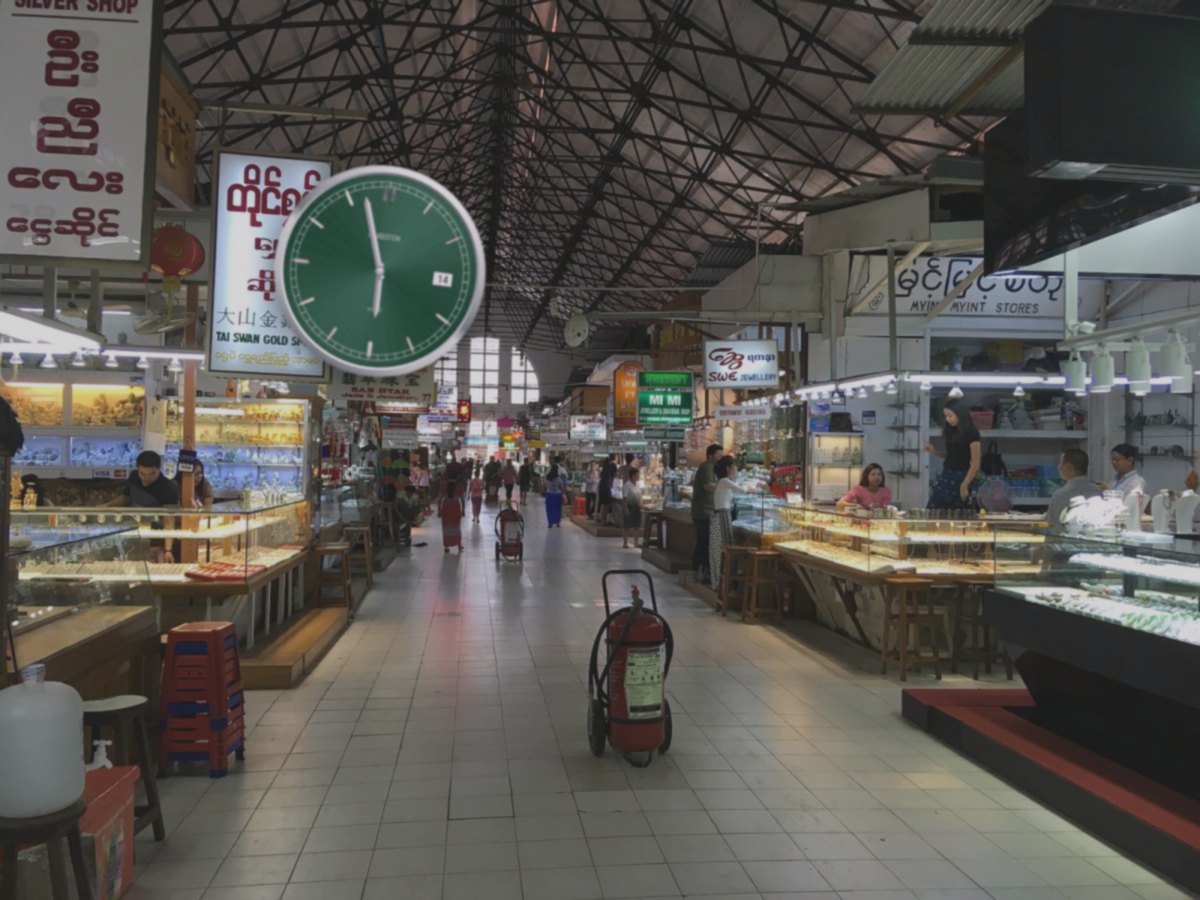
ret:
{"hour": 5, "minute": 57}
